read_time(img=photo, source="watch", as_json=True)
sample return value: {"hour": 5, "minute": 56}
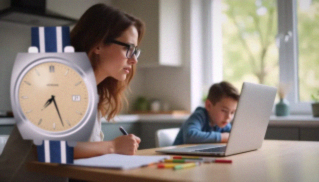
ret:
{"hour": 7, "minute": 27}
